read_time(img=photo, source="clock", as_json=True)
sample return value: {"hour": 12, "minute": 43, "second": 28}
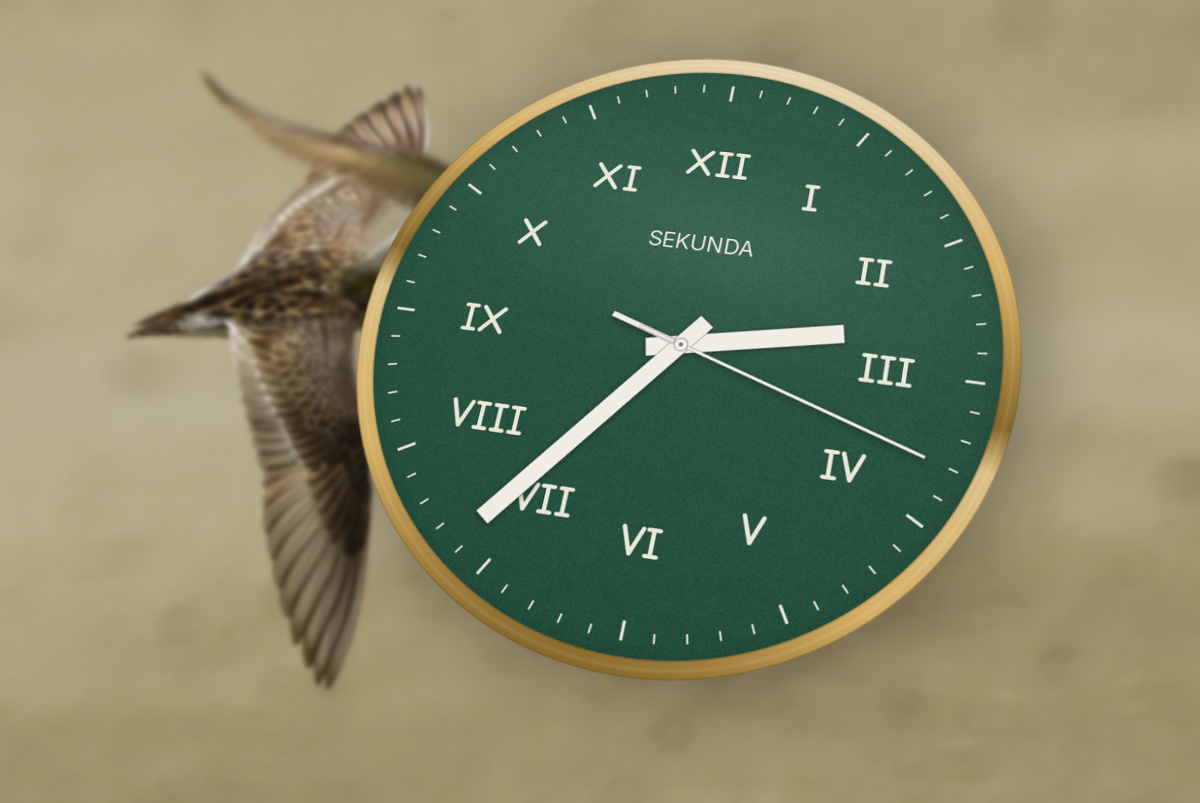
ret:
{"hour": 2, "minute": 36, "second": 18}
